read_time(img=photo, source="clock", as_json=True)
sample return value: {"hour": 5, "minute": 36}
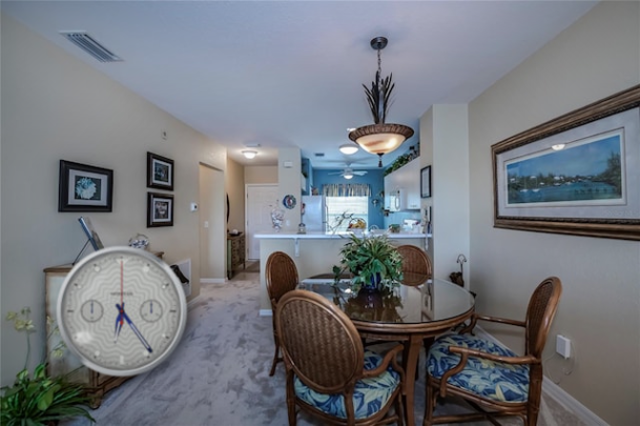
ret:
{"hour": 6, "minute": 24}
